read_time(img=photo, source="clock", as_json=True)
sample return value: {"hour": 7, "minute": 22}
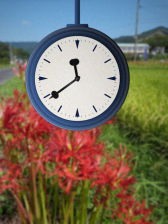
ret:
{"hour": 11, "minute": 39}
